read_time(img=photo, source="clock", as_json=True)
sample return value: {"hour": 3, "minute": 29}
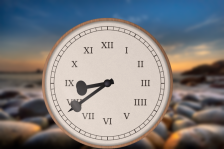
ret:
{"hour": 8, "minute": 39}
